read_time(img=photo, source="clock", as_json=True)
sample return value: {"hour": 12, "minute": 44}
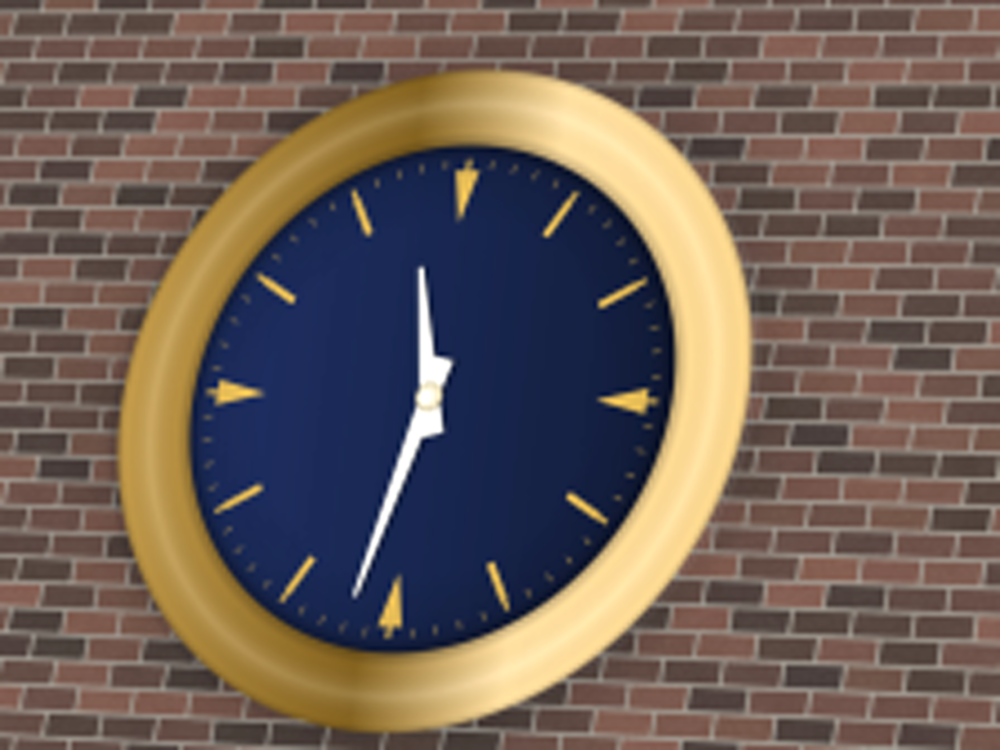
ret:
{"hour": 11, "minute": 32}
